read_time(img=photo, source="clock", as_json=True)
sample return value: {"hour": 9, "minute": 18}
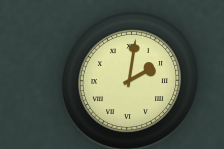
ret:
{"hour": 2, "minute": 1}
